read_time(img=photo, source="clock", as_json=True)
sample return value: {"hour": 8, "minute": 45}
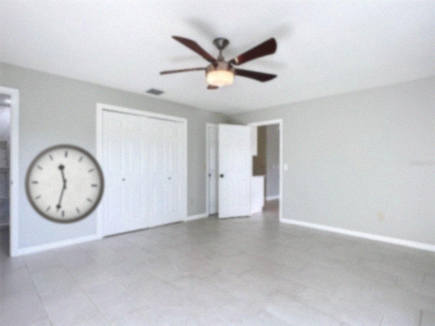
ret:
{"hour": 11, "minute": 32}
